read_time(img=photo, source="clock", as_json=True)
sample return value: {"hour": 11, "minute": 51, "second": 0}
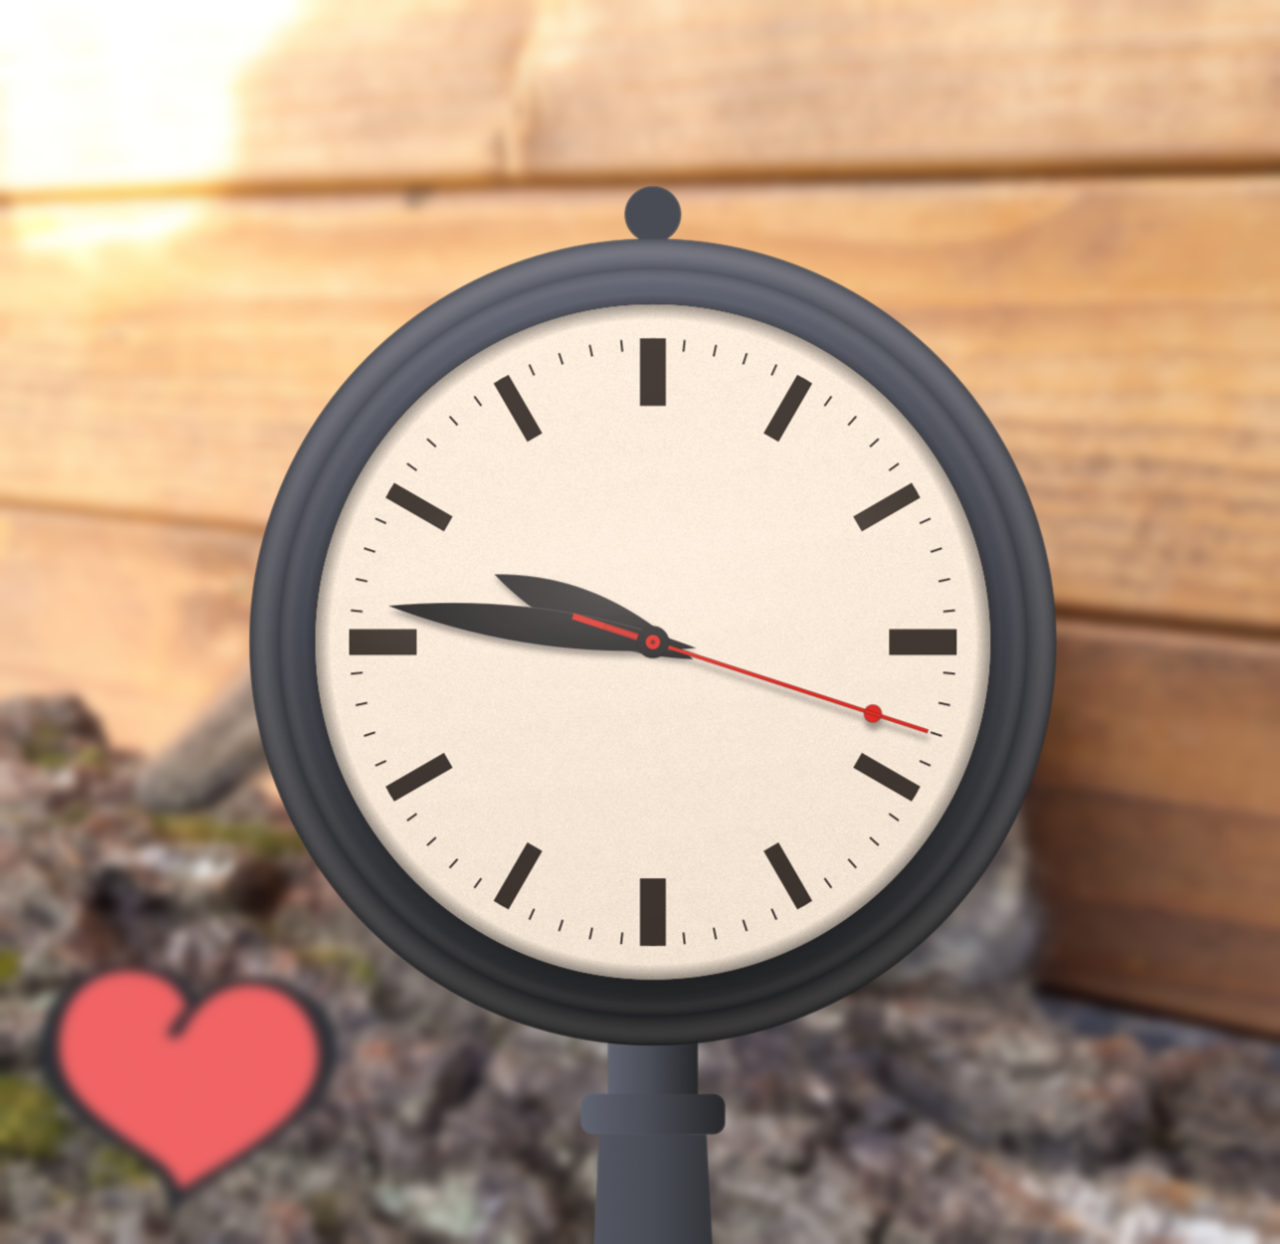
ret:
{"hour": 9, "minute": 46, "second": 18}
